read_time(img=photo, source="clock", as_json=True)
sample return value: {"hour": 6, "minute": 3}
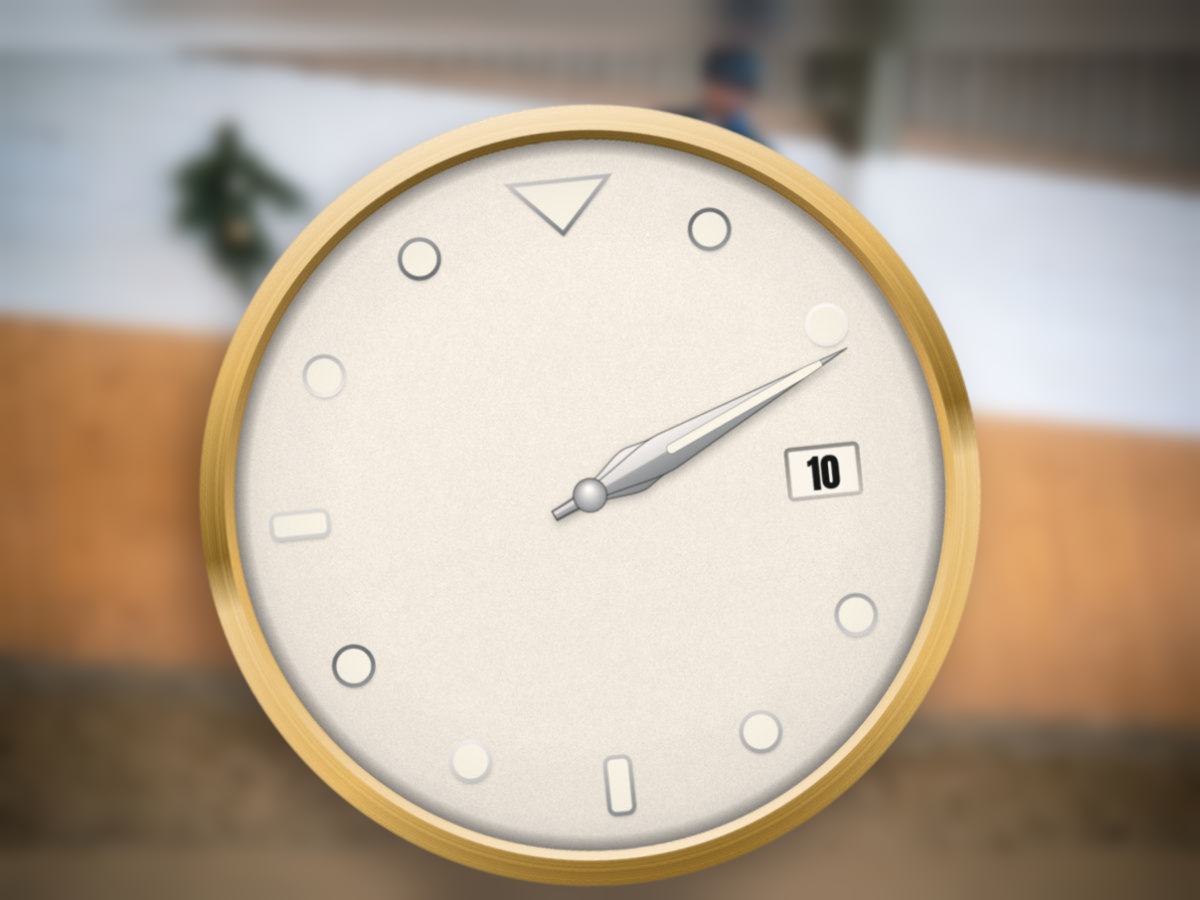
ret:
{"hour": 2, "minute": 11}
